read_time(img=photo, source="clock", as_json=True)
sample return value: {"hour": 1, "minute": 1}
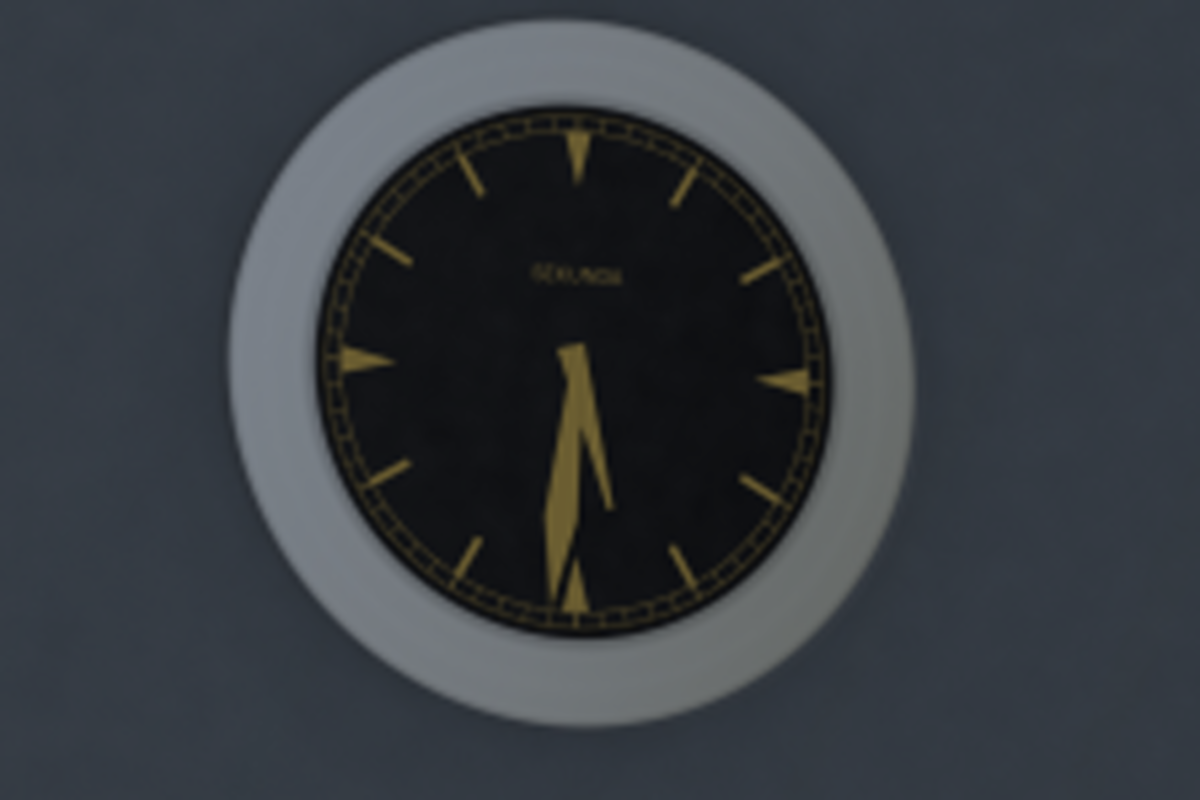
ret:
{"hour": 5, "minute": 31}
